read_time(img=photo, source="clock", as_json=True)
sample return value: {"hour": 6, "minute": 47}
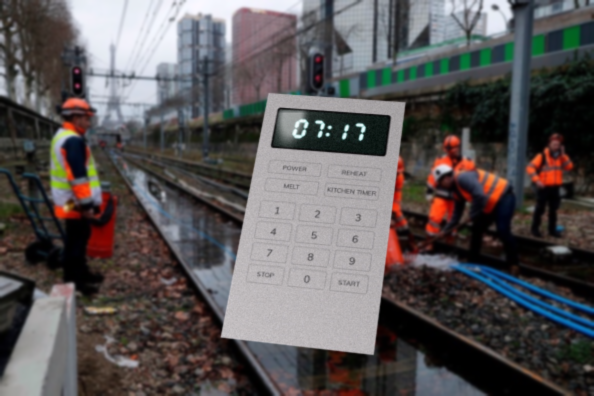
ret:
{"hour": 7, "minute": 17}
